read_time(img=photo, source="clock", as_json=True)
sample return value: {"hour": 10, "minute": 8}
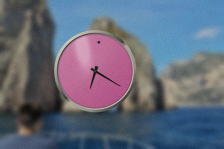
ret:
{"hour": 6, "minute": 19}
